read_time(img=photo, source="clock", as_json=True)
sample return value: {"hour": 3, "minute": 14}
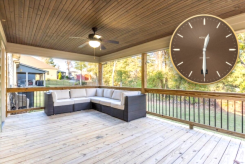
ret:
{"hour": 12, "minute": 30}
